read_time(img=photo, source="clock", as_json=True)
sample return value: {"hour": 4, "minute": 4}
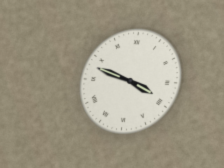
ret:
{"hour": 3, "minute": 48}
